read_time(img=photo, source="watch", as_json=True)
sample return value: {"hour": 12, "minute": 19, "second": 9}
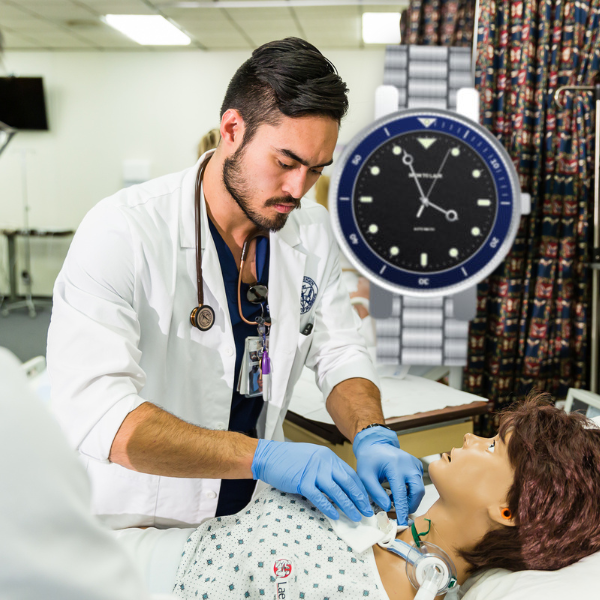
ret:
{"hour": 3, "minute": 56, "second": 4}
